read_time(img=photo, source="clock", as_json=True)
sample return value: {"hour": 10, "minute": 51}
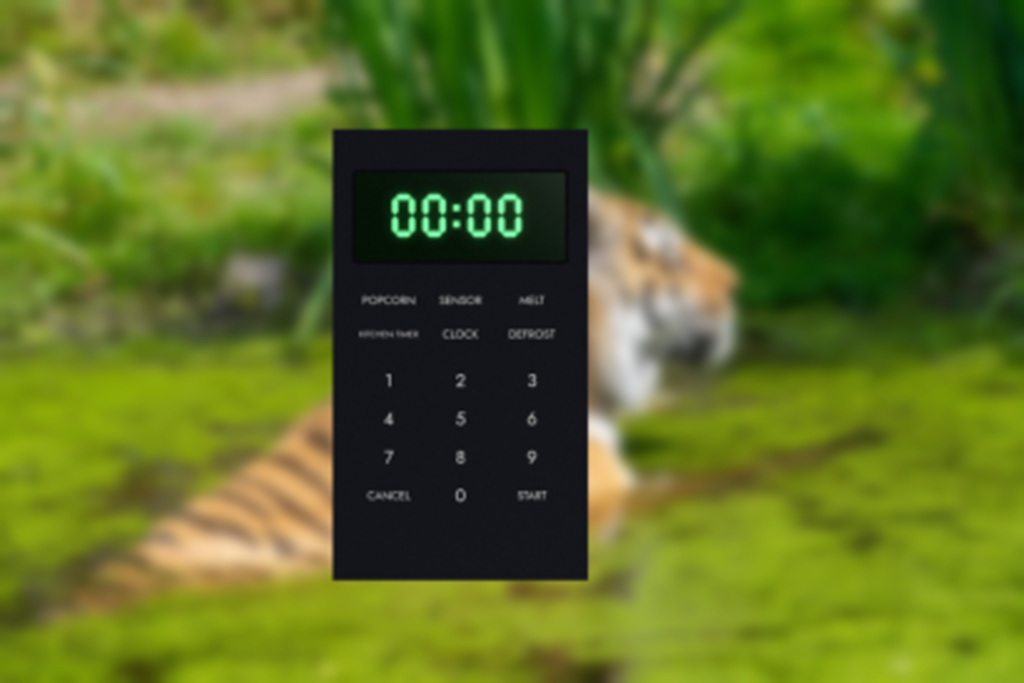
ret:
{"hour": 0, "minute": 0}
